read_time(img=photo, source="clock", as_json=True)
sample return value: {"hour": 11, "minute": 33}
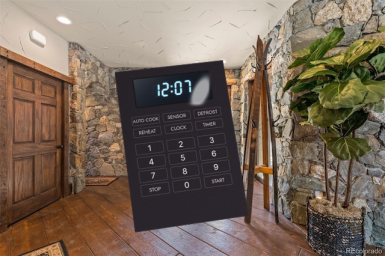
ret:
{"hour": 12, "minute": 7}
